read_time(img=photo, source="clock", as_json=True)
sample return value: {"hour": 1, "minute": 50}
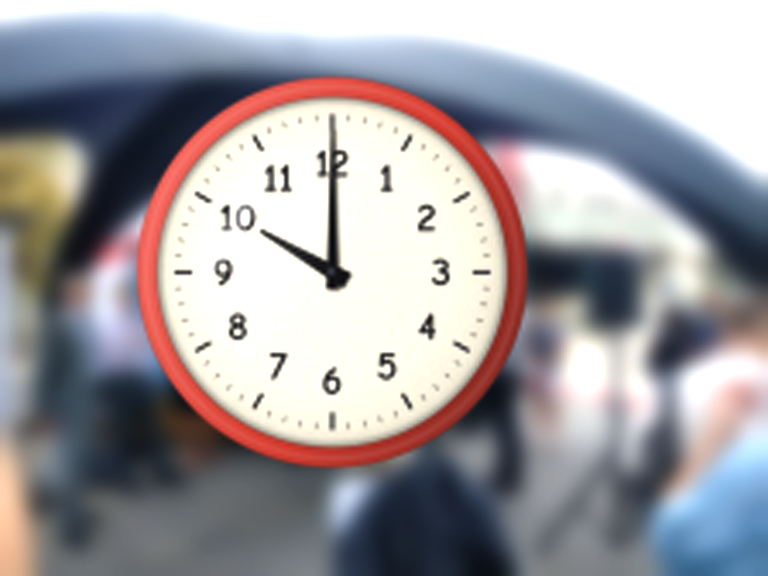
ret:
{"hour": 10, "minute": 0}
